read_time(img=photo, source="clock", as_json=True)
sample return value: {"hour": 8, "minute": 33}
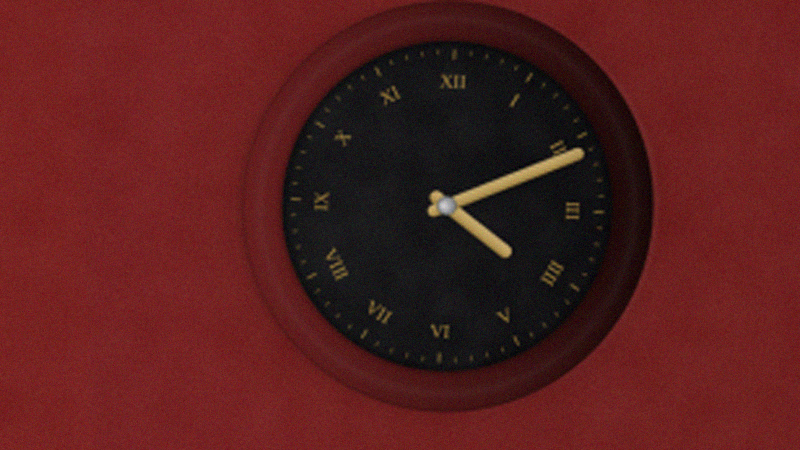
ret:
{"hour": 4, "minute": 11}
